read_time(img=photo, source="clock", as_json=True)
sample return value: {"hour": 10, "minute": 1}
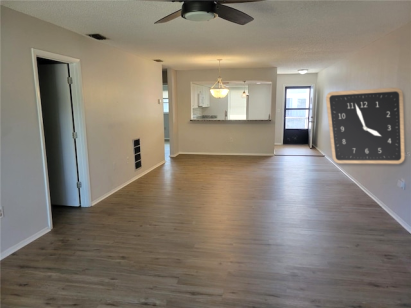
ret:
{"hour": 3, "minute": 57}
